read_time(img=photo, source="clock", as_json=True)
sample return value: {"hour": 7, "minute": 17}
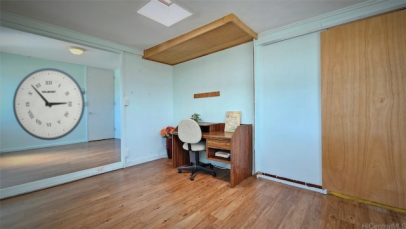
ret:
{"hour": 2, "minute": 53}
